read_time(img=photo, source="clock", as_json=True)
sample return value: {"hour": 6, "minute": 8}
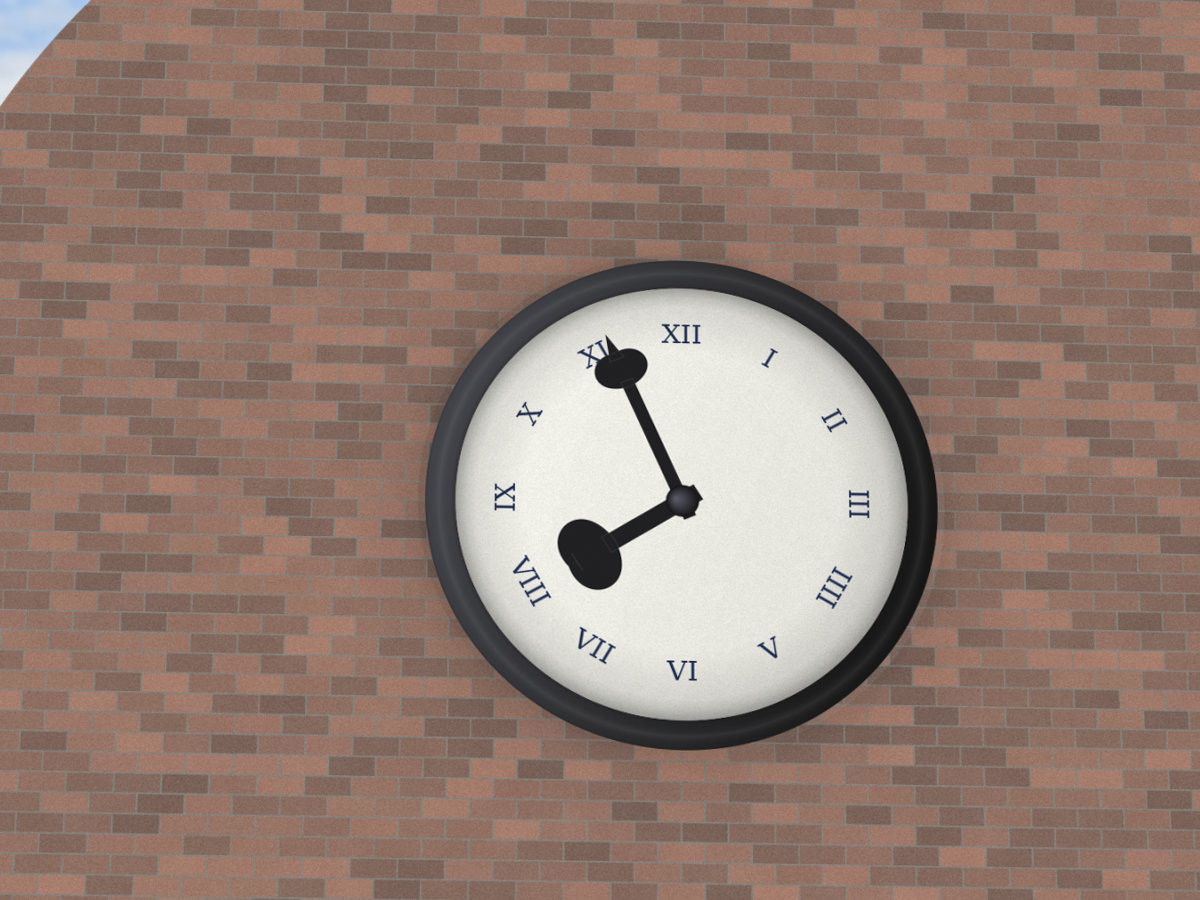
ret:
{"hour": 7, "minute": 56}
